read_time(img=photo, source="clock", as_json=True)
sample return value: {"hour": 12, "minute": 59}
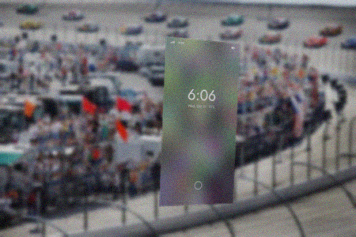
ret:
{"hour": 6, "minute": 6}
